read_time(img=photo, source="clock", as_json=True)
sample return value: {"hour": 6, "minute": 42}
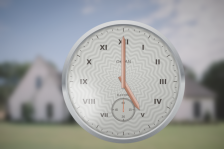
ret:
{"hour": 5, "minute": 0}
